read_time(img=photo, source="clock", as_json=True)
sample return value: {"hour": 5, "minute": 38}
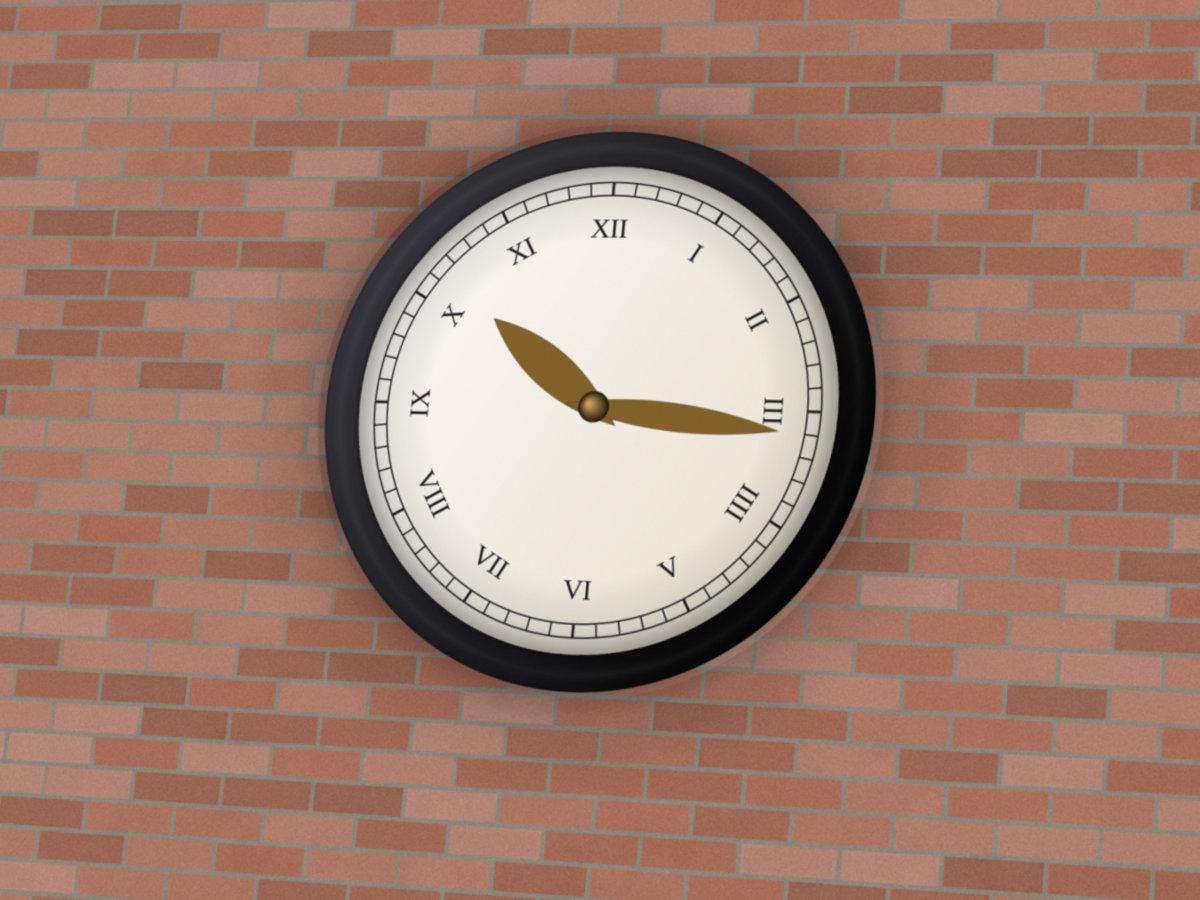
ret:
{"hour": 10, "minute": 16}
